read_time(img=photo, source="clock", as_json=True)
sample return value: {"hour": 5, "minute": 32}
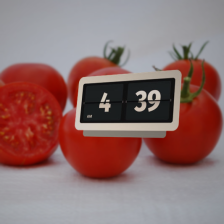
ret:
{"hour": 4, "minute": 39}
